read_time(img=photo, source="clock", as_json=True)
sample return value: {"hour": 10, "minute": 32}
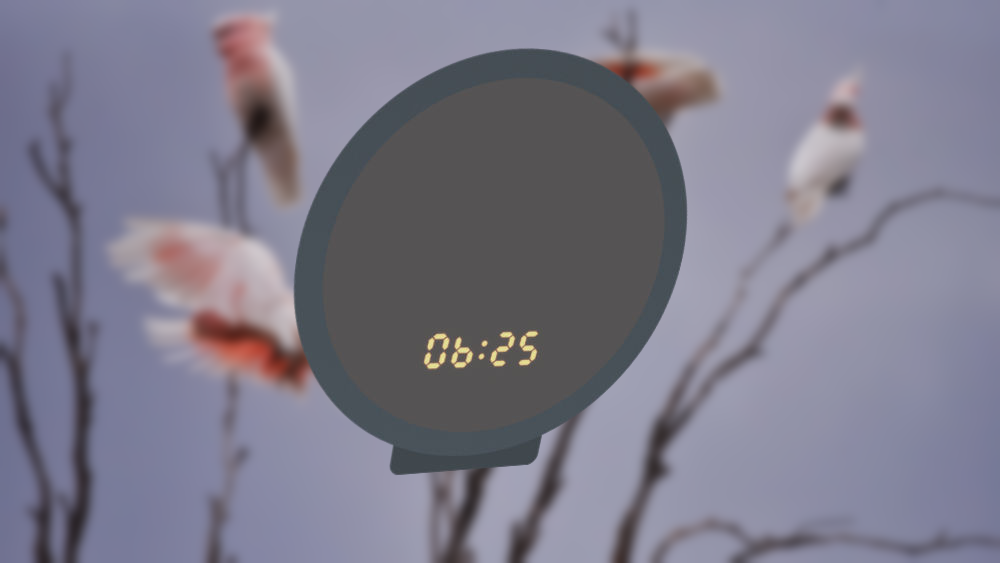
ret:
{"hour": 6, "minute": 25}
